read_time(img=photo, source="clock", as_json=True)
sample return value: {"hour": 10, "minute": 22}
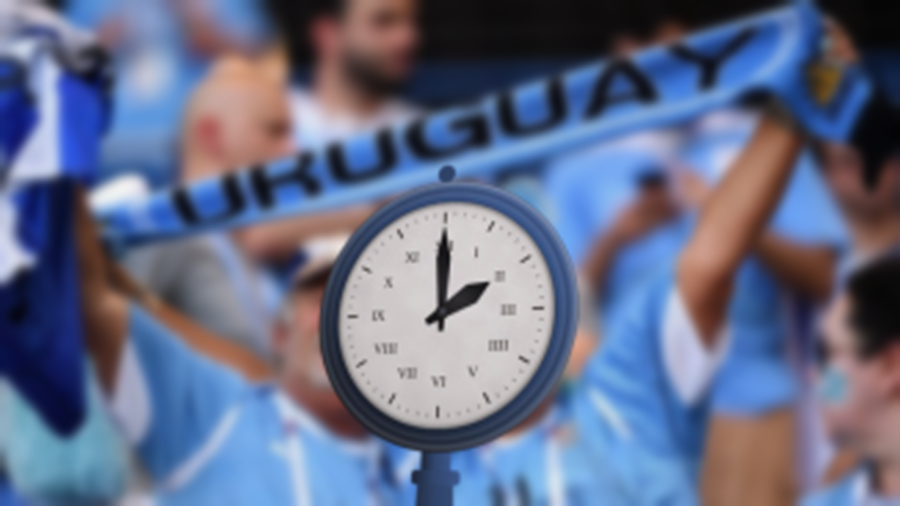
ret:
{"hour": 2, "minute": 0}
